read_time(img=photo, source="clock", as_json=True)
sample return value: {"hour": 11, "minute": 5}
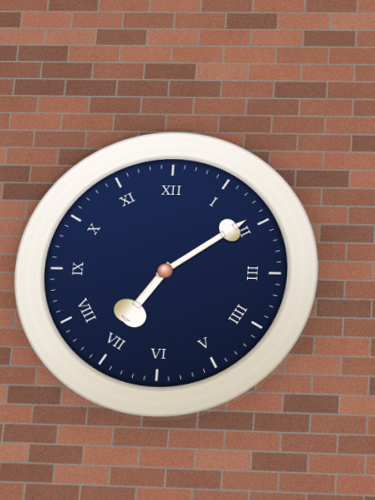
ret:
{"hour": 7, "minute": 9}
